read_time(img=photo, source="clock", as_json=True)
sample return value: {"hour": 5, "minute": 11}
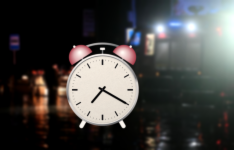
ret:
{"hour": 7, "minute": 20}
